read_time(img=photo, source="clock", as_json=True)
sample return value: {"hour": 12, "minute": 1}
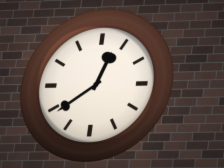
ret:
{"hour": 12, "minute": 39}
